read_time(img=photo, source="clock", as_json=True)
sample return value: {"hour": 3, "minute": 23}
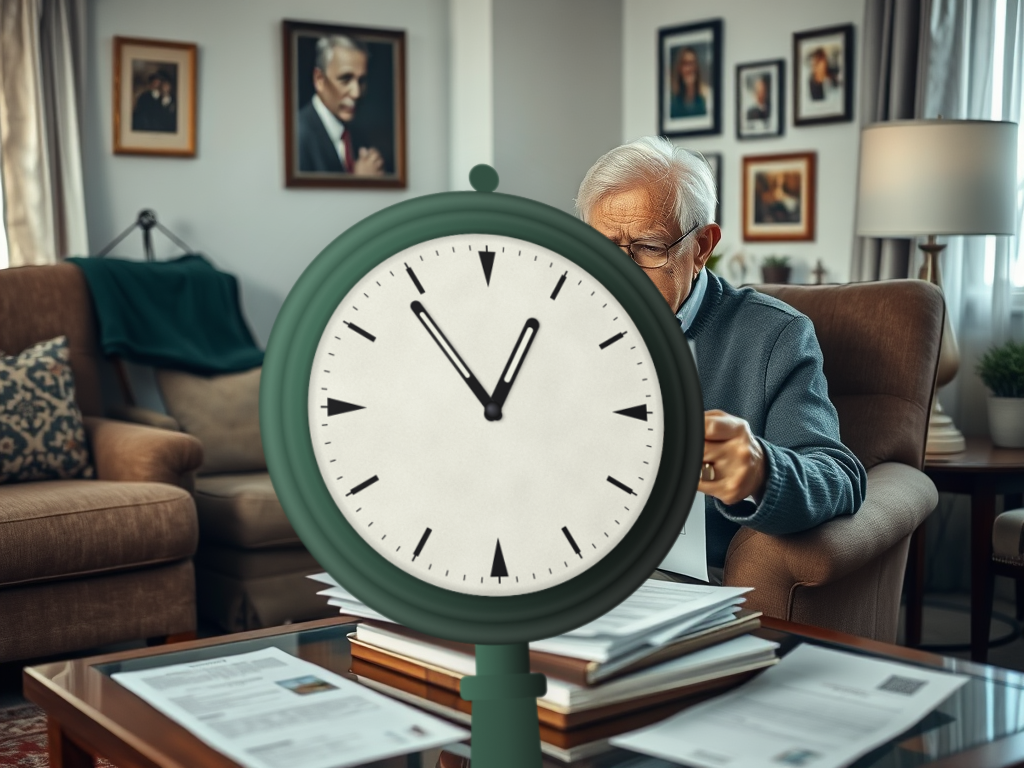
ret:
{"hour": 12, "minute": 54}
